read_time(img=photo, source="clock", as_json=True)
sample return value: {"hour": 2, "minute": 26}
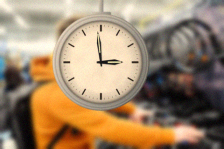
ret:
{"hour": 2, "minute": 59}
